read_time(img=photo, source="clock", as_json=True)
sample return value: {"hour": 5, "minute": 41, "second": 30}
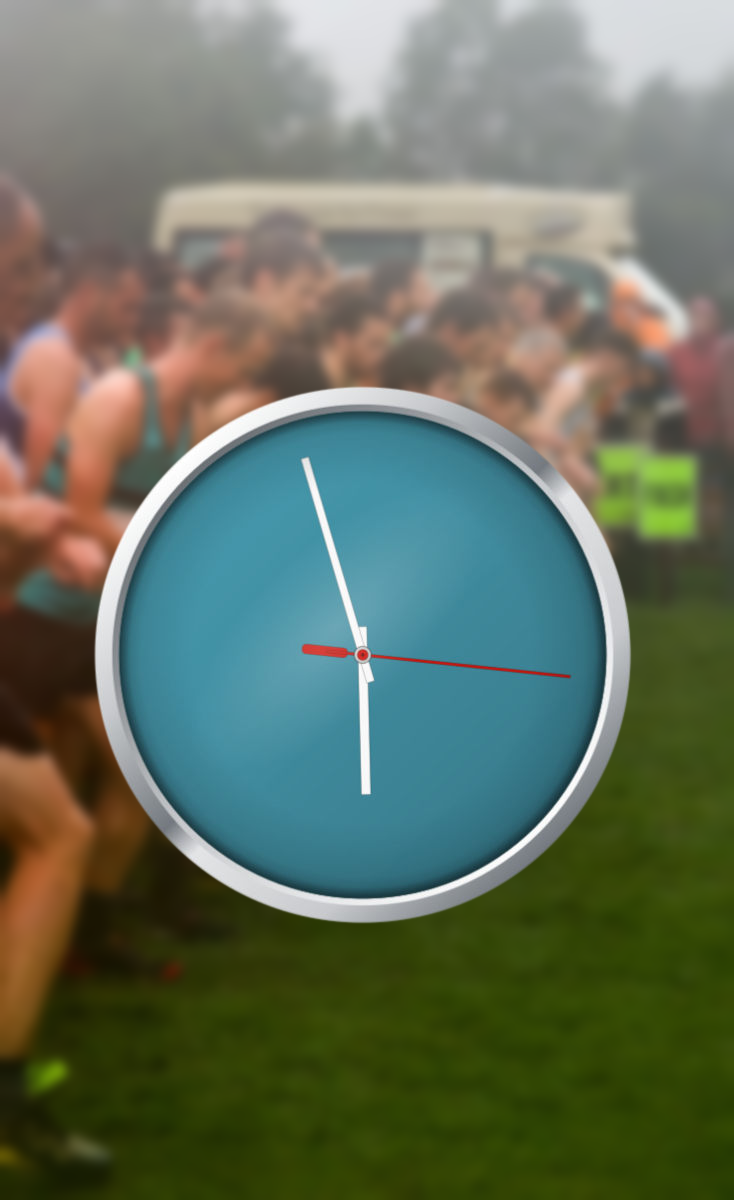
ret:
{"hour": 5, "minute": 57, "second": 16}
